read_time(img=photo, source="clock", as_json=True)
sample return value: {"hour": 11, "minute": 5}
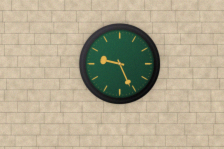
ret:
{"hour": 9, "minute": 26}
